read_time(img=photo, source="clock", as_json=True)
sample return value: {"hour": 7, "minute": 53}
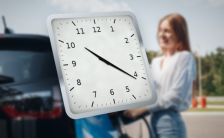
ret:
{"hour": 10, "minute": 21}
